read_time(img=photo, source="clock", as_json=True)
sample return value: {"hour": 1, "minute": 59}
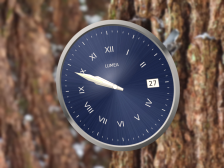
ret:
{"hour": 9, "minute": 49}
